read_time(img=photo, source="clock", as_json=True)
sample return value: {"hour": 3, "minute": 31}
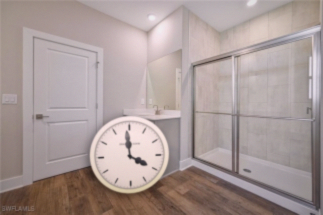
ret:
{"hour": 3, "minute": 59}
